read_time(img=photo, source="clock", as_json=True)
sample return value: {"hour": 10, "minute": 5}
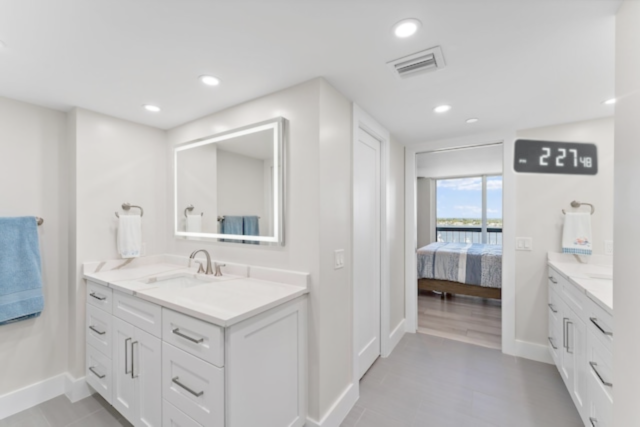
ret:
{"hour": 2, "minute": 27}
